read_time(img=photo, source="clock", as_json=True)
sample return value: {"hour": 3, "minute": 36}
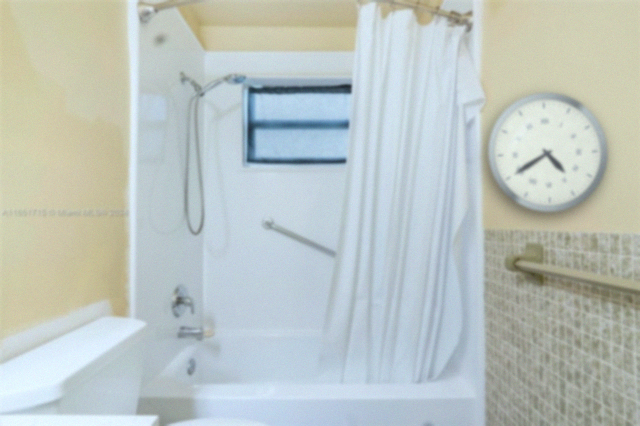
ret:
{"hour": 4, "minute": 40}
